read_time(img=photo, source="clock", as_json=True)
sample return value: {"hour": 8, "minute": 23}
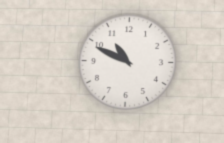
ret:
{"hour": 10, "minute": 49}
